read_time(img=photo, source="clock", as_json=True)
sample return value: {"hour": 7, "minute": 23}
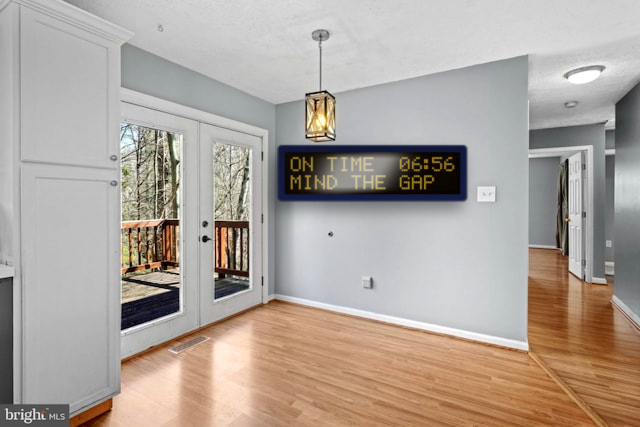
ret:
{"hour": 6, "minute": 56}
